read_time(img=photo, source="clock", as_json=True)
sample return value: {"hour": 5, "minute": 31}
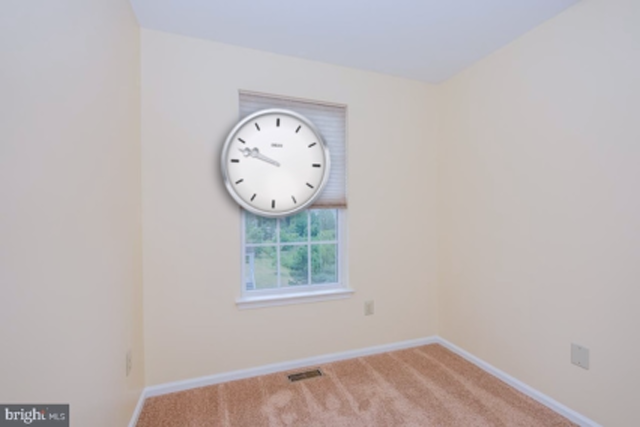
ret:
{"hour": 9, "minute": 48}
